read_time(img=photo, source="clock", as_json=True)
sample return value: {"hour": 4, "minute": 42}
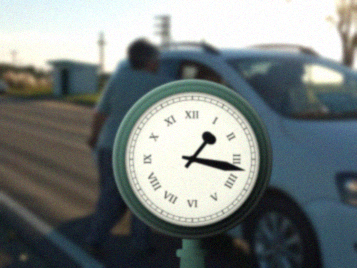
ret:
{"hour": 1, "minute": 17}
